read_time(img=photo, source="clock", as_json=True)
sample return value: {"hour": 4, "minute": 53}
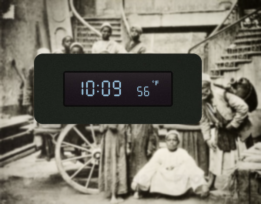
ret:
{"hour": 10, "minute": 9}
